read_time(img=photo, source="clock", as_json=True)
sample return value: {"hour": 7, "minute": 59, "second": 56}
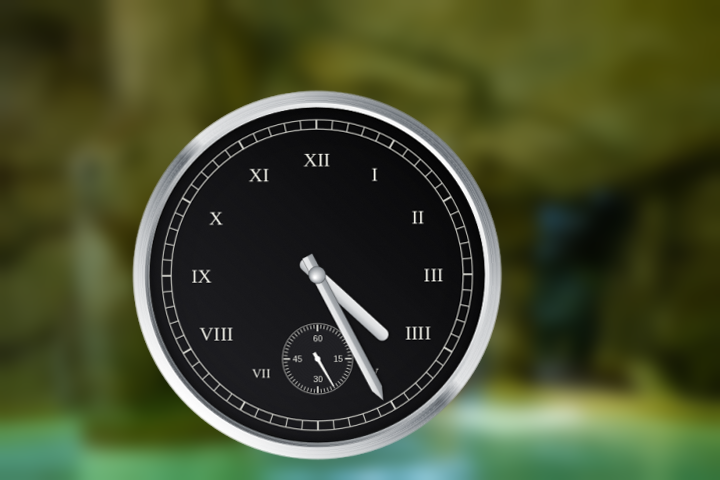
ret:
{"hour": 4, "minute": 25, "second": 25}
